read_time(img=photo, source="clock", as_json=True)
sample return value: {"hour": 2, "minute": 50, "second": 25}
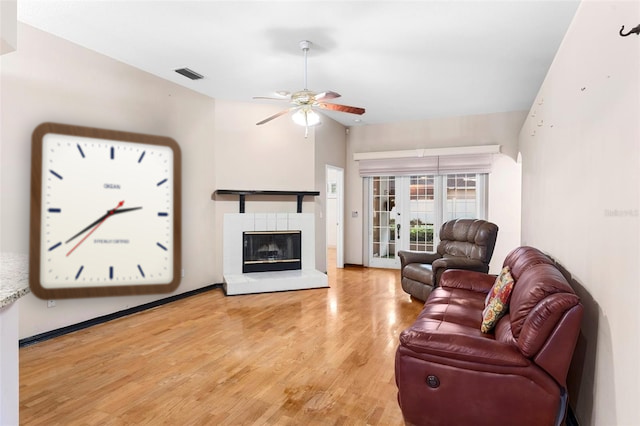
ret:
{"hour": 2, "minute": 39, "second": 38}
